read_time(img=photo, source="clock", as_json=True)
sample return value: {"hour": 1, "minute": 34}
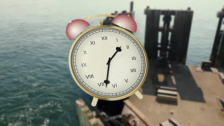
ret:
{"hour": 1, "minute": 33}
